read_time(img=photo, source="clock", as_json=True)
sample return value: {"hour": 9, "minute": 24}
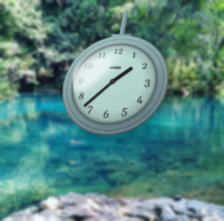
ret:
{"hour": 1, "minute": 37}
